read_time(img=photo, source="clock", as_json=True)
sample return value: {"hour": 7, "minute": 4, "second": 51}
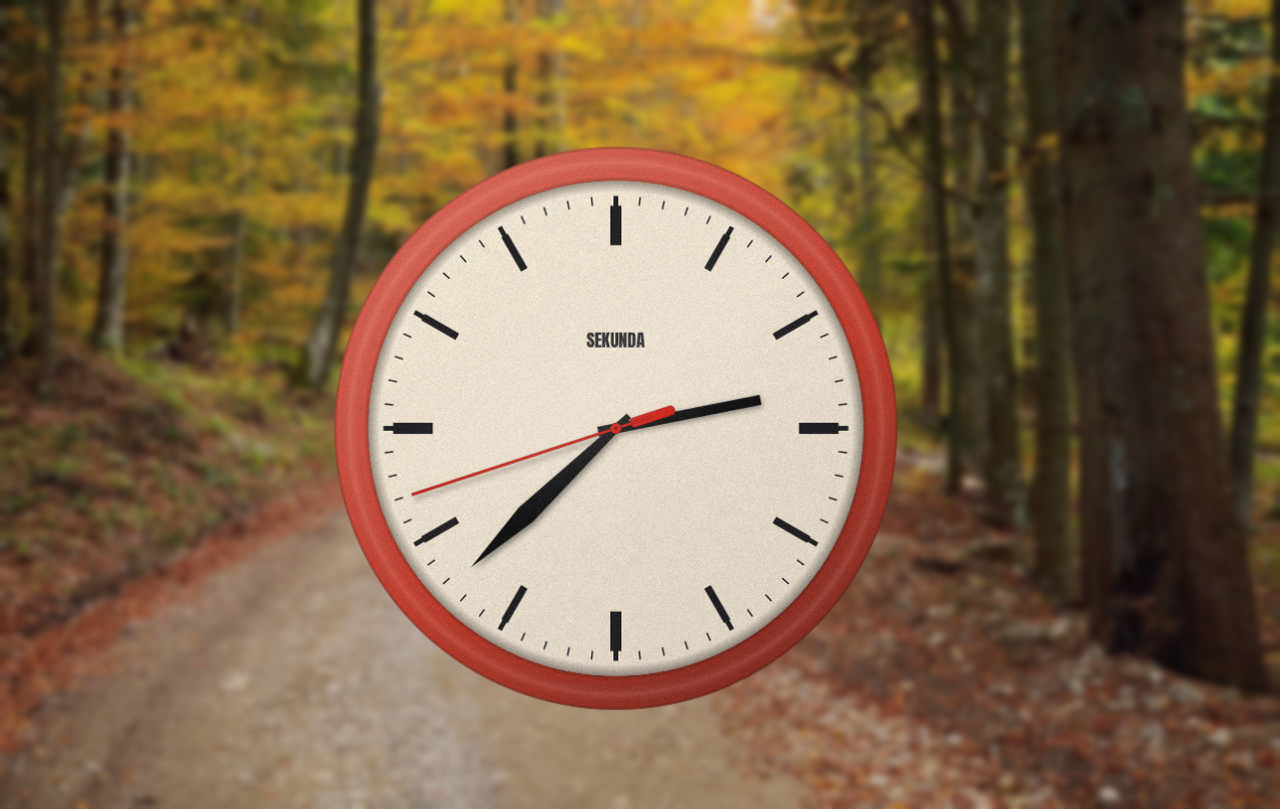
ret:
{"hour": 2, "minute": 37, "second": 42}
